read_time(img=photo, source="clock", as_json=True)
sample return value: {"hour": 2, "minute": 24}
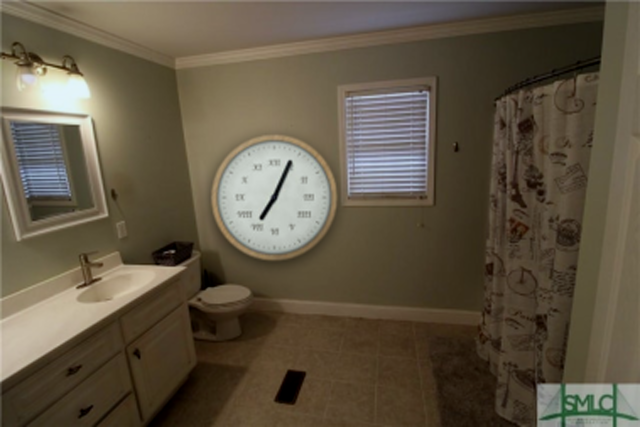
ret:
{"hour": 7, "minute": 4}
